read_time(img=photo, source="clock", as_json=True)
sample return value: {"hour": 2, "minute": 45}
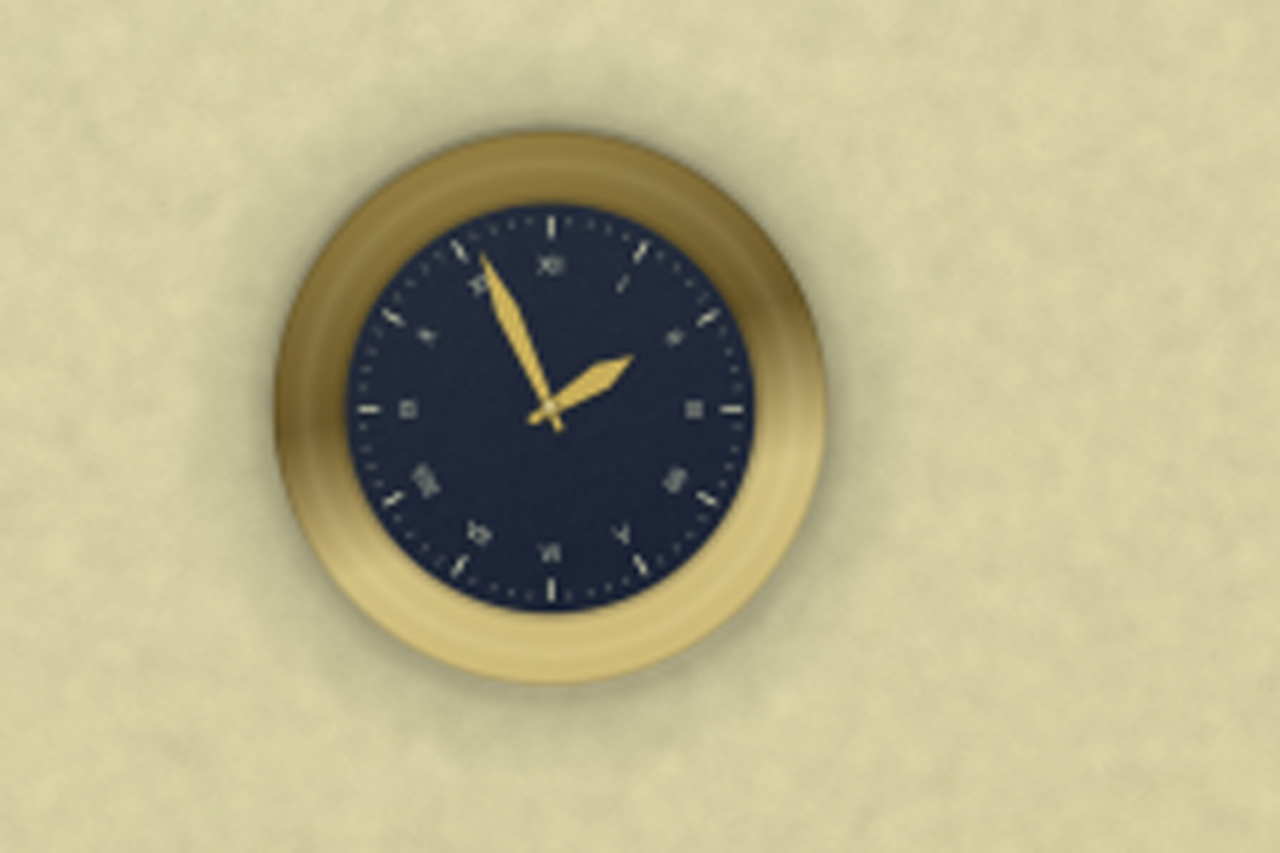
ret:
{"hour": 1, "minute": 56}
